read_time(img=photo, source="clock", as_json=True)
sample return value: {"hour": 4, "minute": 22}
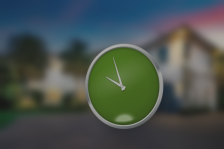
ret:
{"hour": 9, "minute": 57}
